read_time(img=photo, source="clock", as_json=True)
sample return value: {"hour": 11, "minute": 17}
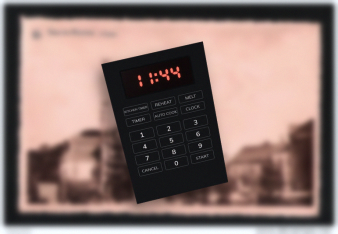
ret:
{"hour": 11, "minute": 44}
